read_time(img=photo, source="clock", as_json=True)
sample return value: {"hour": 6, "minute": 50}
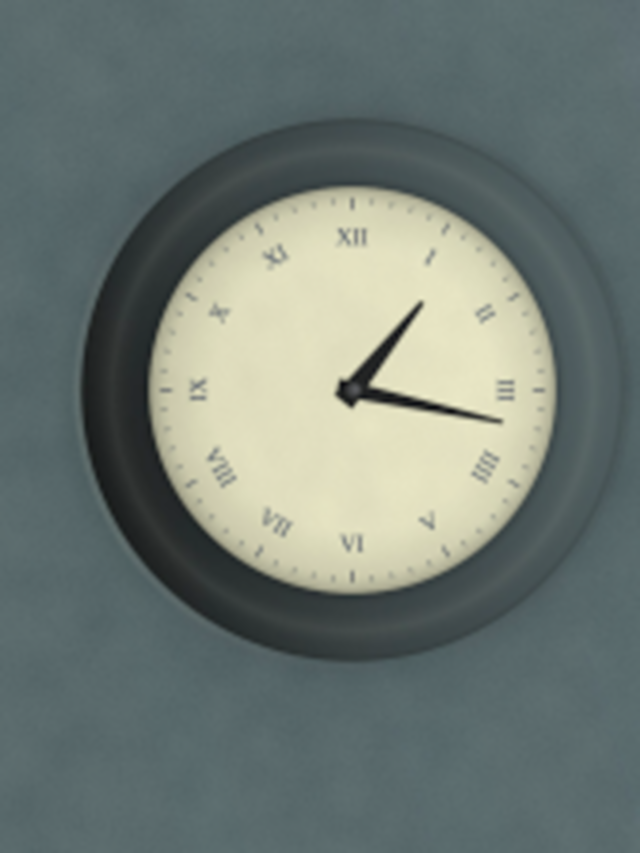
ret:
{"hour": 1, "minute": 17}
